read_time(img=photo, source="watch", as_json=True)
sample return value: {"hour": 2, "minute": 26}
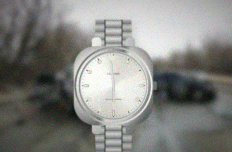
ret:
{"hour": 5, "minute": 59}
